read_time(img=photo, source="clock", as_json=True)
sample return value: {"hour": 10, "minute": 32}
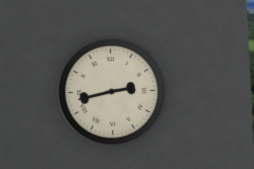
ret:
{"hour": 2, "minute": 43}
